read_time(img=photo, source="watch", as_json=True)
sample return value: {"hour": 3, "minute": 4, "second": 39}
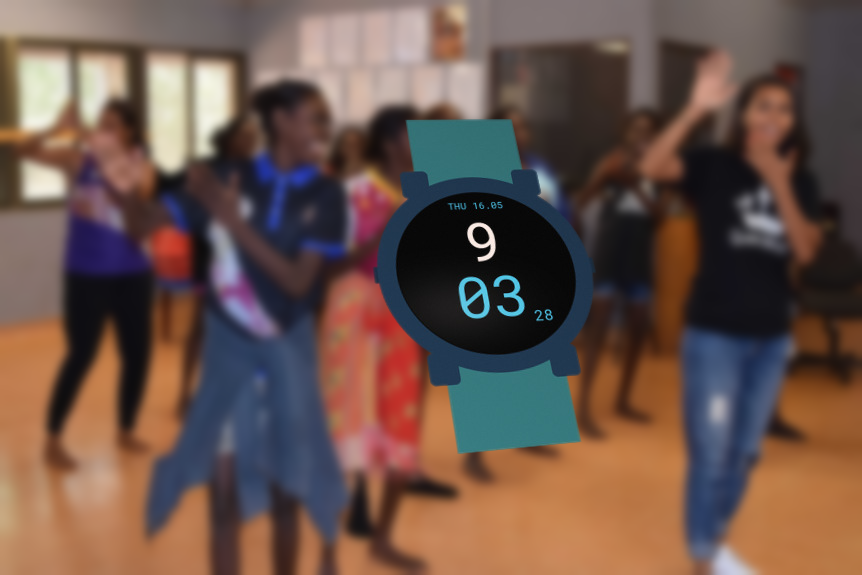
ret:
{"hour": 9, "minute": 3, "second": 28}
